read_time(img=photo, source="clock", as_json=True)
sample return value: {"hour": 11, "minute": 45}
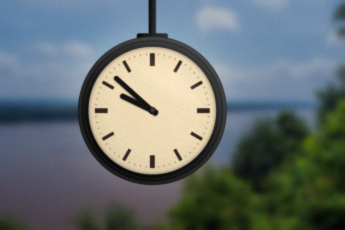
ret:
{"hour": 9, "minute": 52}
